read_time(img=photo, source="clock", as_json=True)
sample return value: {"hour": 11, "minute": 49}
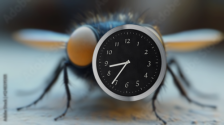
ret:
{"hour": 8, "minute": 36}
